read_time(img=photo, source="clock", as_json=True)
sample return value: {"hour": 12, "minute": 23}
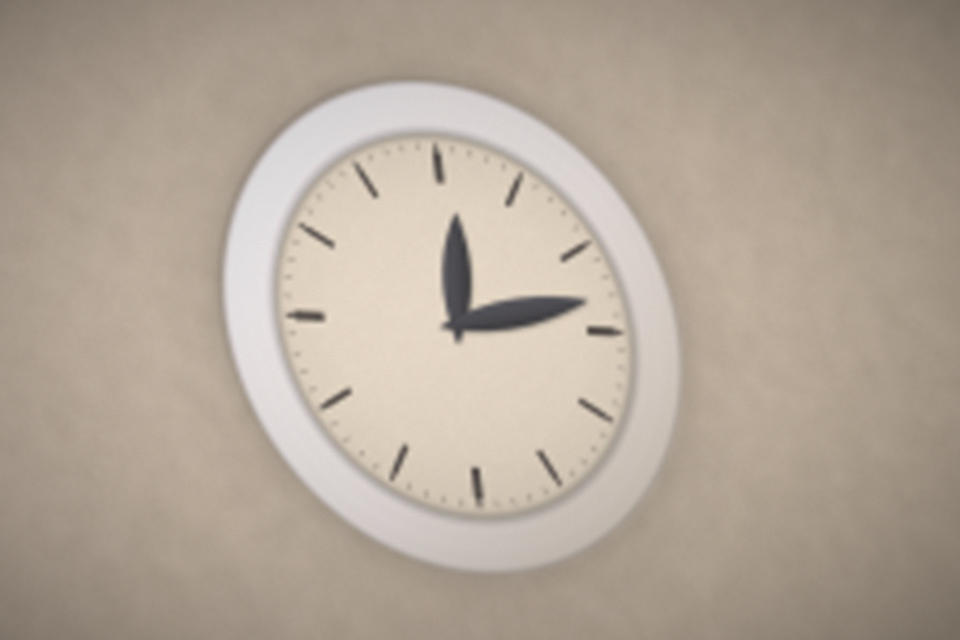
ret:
{"hour": 12, "minute": 13}
